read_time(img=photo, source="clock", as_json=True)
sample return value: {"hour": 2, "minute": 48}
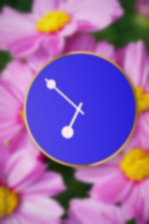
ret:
{"hour": 6, "minute": 52}
